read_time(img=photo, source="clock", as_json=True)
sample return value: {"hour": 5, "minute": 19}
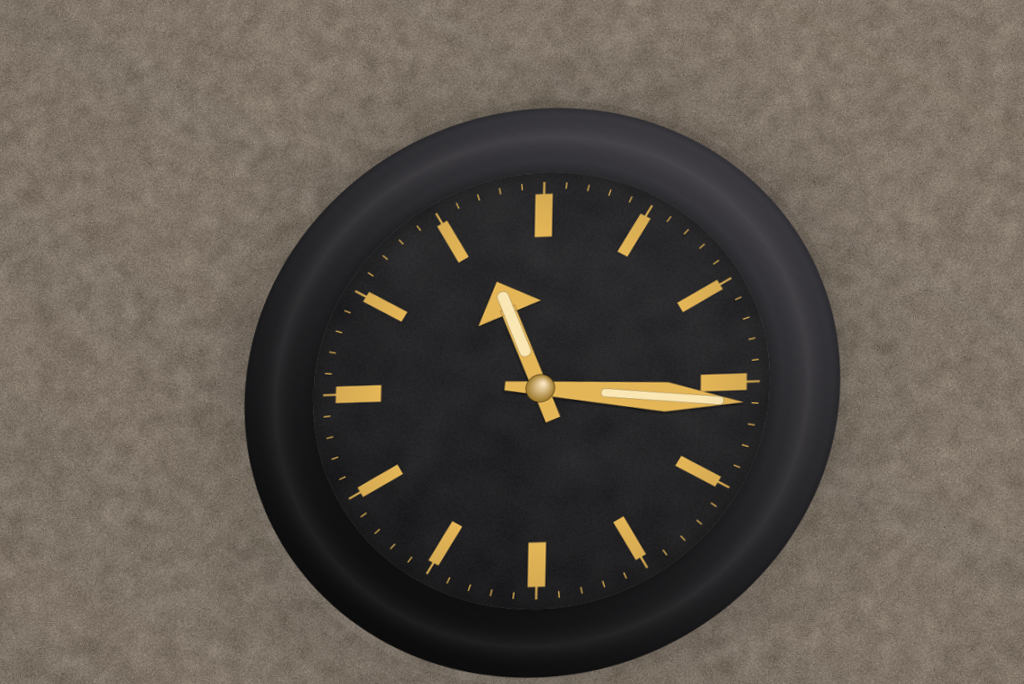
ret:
{"hour": 11, "minute": 16}
